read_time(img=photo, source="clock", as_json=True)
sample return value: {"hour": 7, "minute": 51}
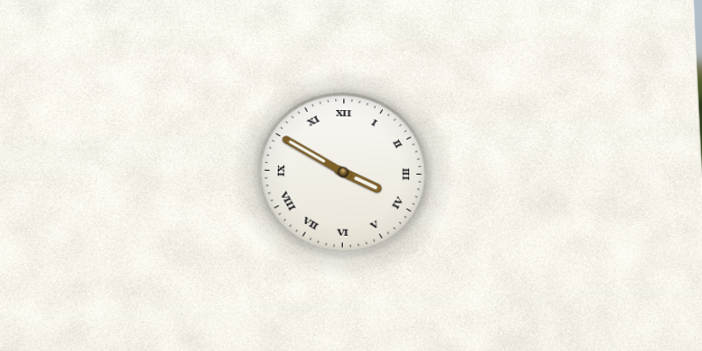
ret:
{"hour": 3, "minute": 50}
